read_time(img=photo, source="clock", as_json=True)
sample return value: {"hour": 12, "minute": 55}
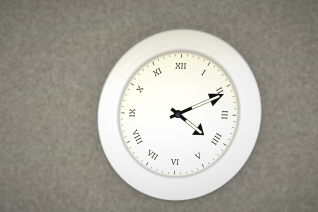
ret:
{"hour": 4, "minute": 11}
